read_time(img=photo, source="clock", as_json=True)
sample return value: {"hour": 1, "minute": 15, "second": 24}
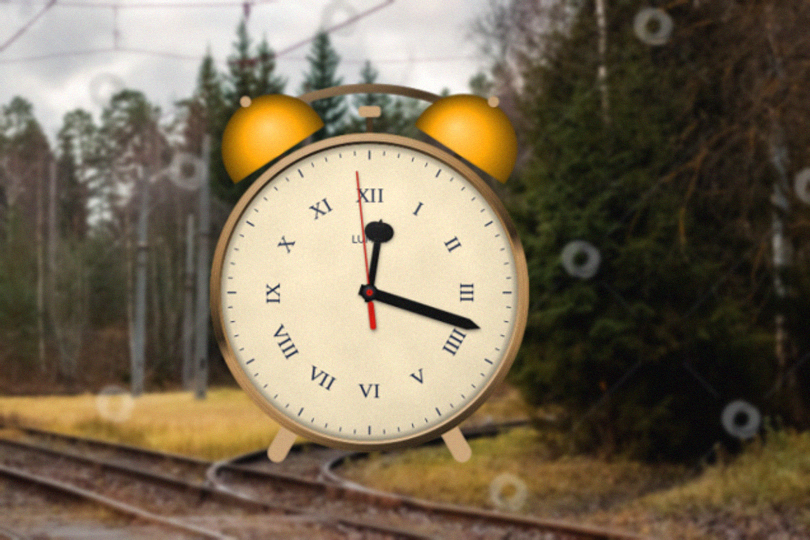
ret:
{"hour": 12, "minute": 17, "second": 59}
